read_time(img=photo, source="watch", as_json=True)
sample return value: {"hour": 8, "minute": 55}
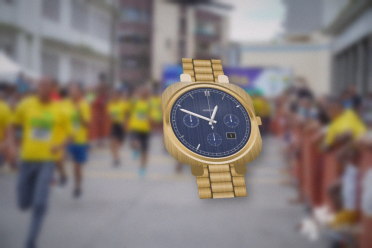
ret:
{"hour": 12, "minute": 49}
